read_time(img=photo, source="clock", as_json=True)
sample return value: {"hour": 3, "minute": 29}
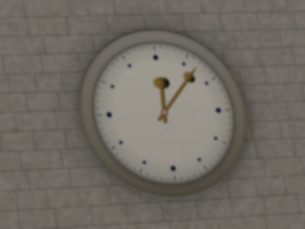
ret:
{"hour": 12, "minute": 7}
